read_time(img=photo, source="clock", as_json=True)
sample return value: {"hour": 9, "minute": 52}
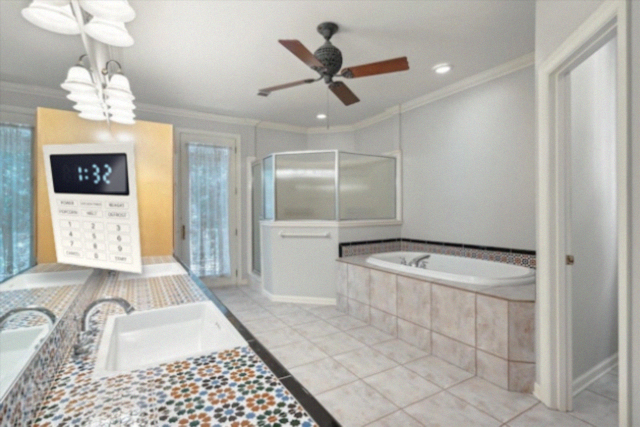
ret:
{"hour": 1, "minute": 32}
